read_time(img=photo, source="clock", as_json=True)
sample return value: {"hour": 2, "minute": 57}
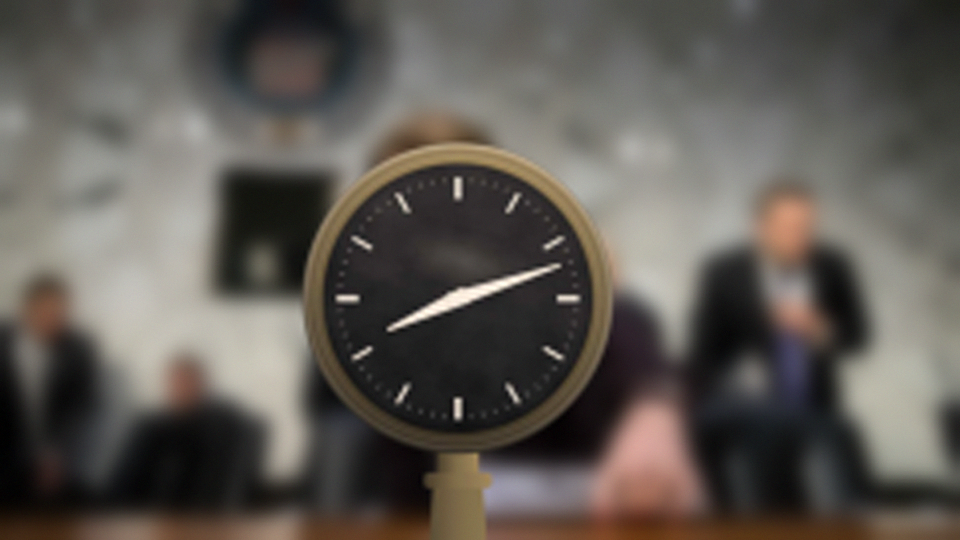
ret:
{"hour": 8, "minute": 12}
